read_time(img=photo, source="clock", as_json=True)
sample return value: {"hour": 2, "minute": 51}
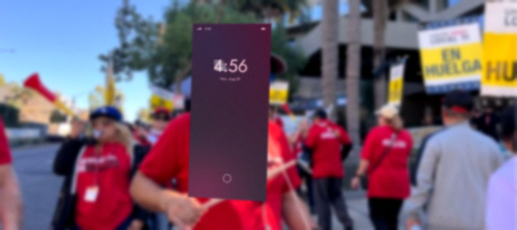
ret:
{"hour": 4, "minute": 56}
